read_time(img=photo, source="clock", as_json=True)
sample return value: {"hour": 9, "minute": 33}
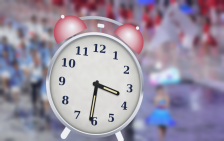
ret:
{"hour": 3, "minute": 31}
